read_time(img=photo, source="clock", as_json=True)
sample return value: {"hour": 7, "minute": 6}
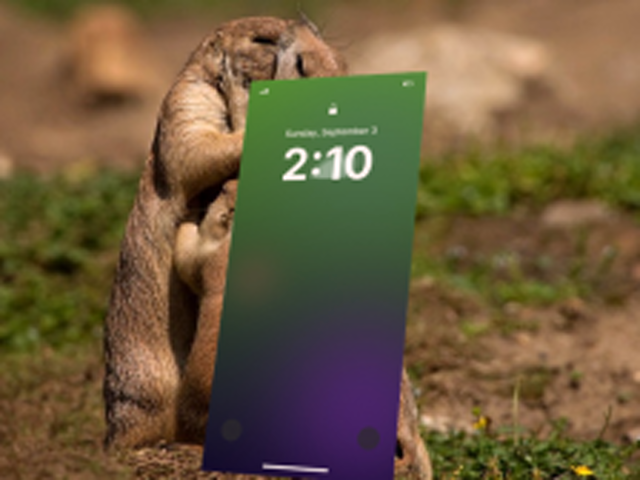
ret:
{"hour": 2, "minute": 10}
